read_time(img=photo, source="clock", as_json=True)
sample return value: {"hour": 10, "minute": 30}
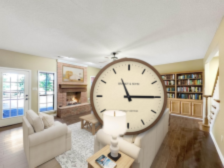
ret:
{"hour": 11, "minute": 15}
